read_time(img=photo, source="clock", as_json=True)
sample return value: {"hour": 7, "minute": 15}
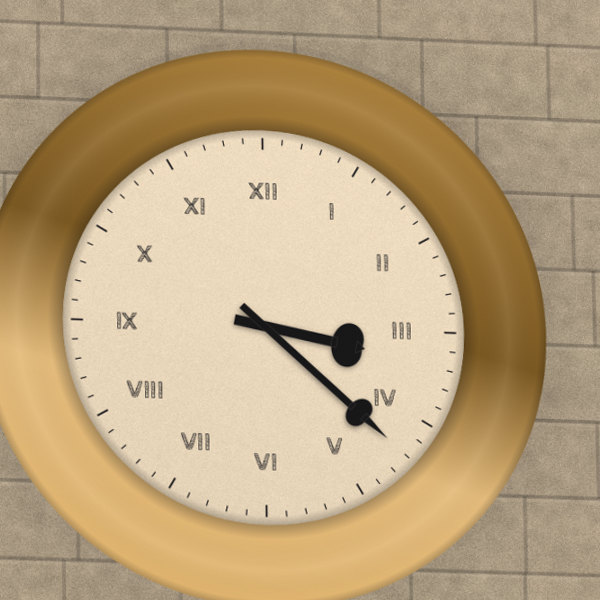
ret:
{"hour": 3, "minute": 22}
